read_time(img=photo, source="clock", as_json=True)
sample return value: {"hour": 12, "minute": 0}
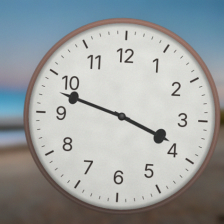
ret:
{"hour": 3, "minute": 48}
